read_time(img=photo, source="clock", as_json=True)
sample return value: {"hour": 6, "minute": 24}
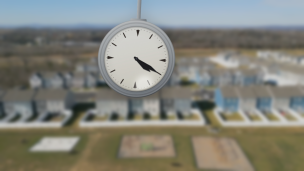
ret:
{"hour": 4, "minute": 20}
